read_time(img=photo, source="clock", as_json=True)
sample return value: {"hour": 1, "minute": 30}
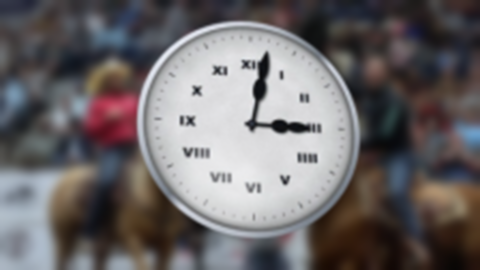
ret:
{"hour": 3, "minute": 2}
